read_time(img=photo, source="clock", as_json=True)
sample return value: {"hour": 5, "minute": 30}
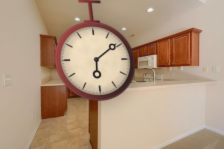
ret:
{"hour": 6, "minute": 9}
